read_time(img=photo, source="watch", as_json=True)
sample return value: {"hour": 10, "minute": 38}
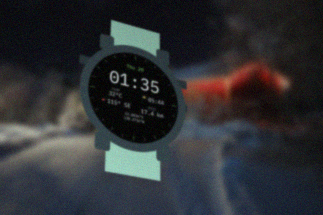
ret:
{"hour": 1, "minute": 35}
